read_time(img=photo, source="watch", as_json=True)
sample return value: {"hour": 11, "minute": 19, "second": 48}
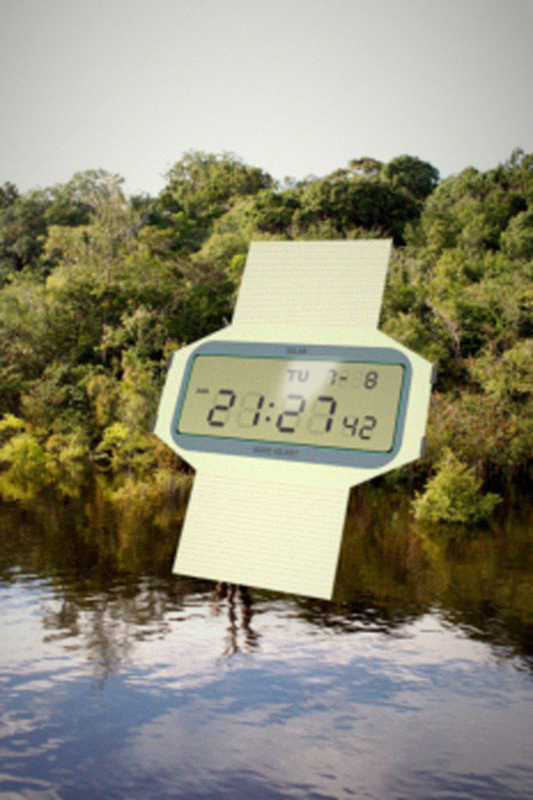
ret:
{"hour": 21, "minute": 27, "second": 42}
